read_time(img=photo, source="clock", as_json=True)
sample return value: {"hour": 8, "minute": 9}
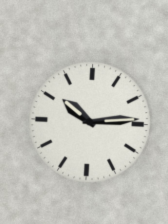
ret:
{"hour": 10, "minute": 14}
